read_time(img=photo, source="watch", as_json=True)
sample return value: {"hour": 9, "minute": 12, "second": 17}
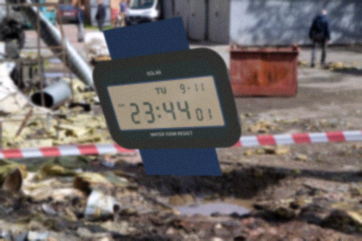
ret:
{"hour": 23, "minute": 44, "second": 1}
